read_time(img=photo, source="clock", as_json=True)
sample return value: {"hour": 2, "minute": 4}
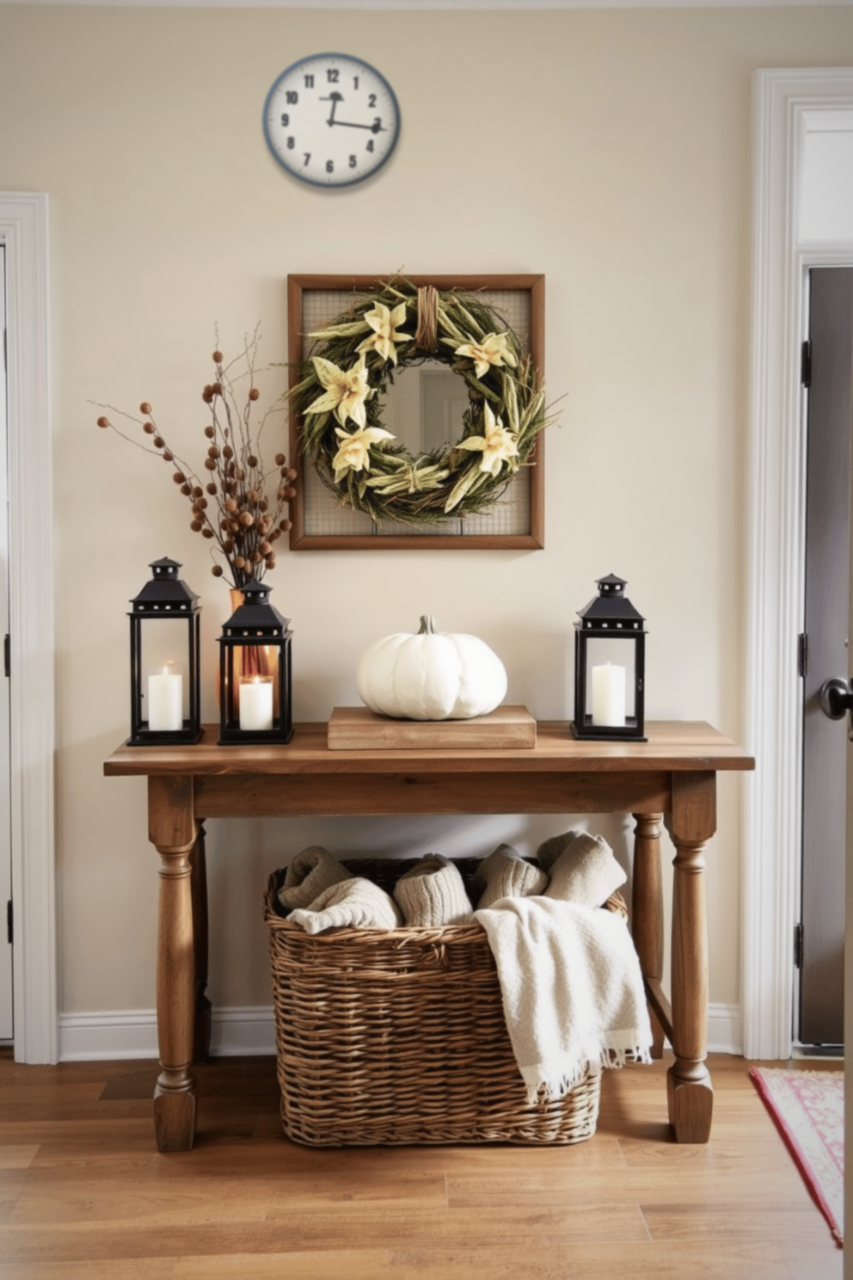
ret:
{"hour": 12, "minute": 16}
